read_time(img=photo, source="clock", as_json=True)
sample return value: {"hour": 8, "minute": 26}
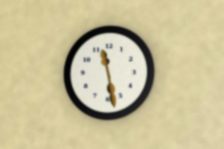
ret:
{"hour": 11, "minute": 28}
